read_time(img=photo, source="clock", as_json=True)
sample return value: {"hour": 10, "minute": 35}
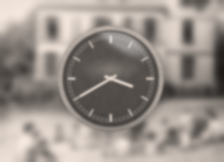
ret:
{"hour": 3, "minute": 40}
